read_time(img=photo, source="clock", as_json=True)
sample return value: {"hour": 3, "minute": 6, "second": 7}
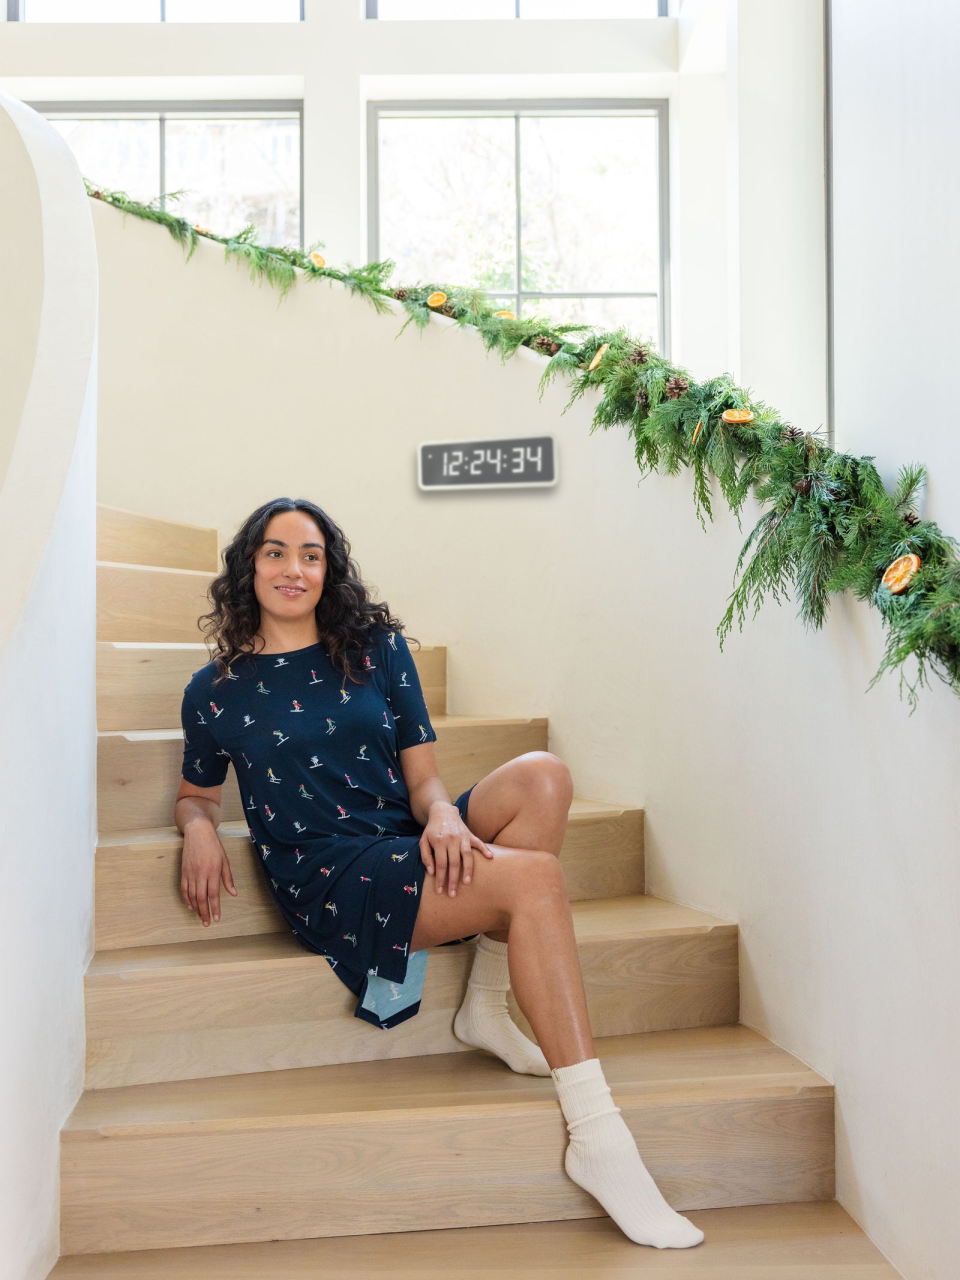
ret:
{"hour": 12, "minute": 24, "second": 34}
